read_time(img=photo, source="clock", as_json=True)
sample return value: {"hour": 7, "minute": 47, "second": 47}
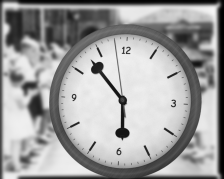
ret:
{"hour": 5, "minute": 52, "second": 58}
